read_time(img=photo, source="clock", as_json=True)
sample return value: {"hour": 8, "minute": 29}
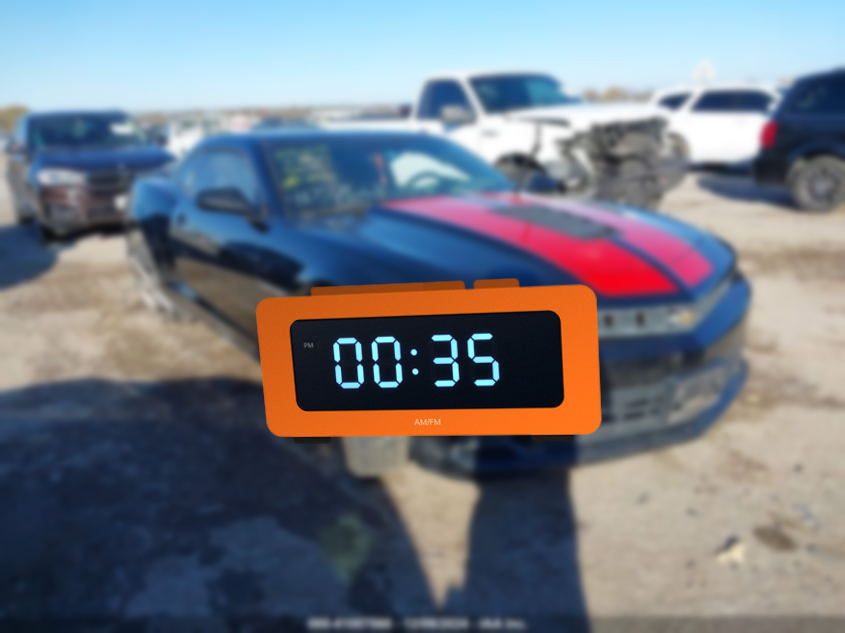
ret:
{"hour": 0, "minute": 35}
